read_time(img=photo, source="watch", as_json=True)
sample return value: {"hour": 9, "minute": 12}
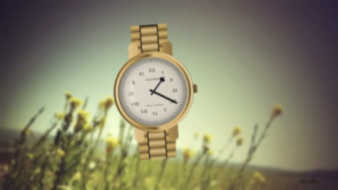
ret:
{"hour": 1, "minute": 20}
